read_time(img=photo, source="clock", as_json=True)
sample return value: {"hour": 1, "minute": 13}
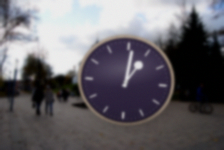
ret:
{"hour": 1, "minute": 1}
